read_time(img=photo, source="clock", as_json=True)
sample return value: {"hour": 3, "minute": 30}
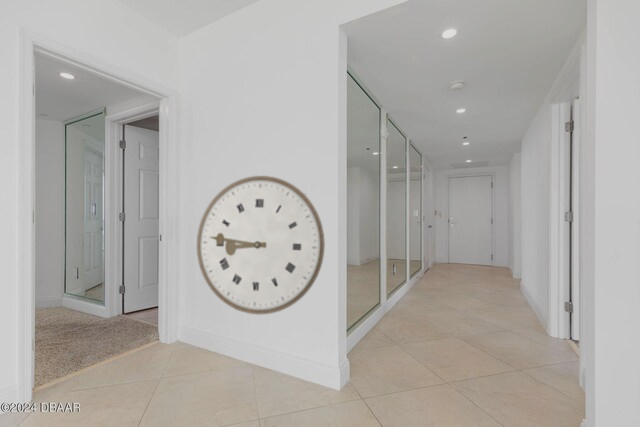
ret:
{"hour": 8, "minute": 46}
